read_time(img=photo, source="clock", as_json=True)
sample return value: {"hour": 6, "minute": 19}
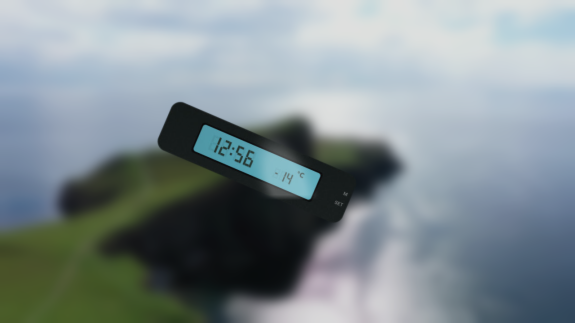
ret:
{"hour": 12, "minute": 56}
